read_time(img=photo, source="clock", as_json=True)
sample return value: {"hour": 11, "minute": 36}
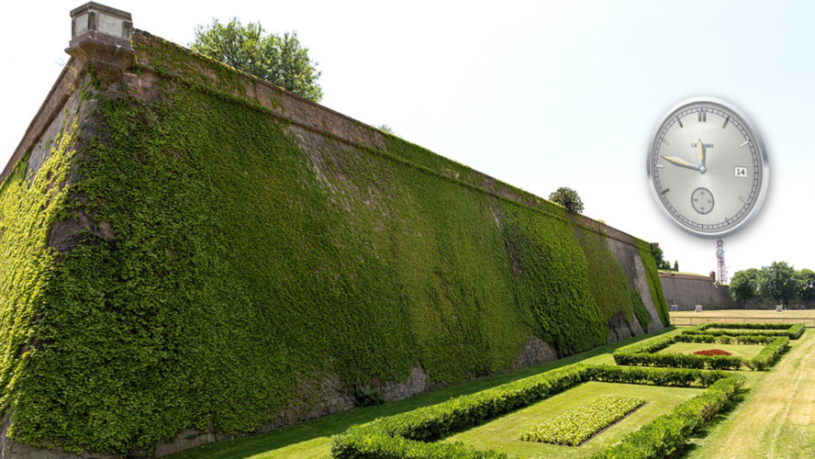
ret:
{"hour": 11, "minute": 47}
